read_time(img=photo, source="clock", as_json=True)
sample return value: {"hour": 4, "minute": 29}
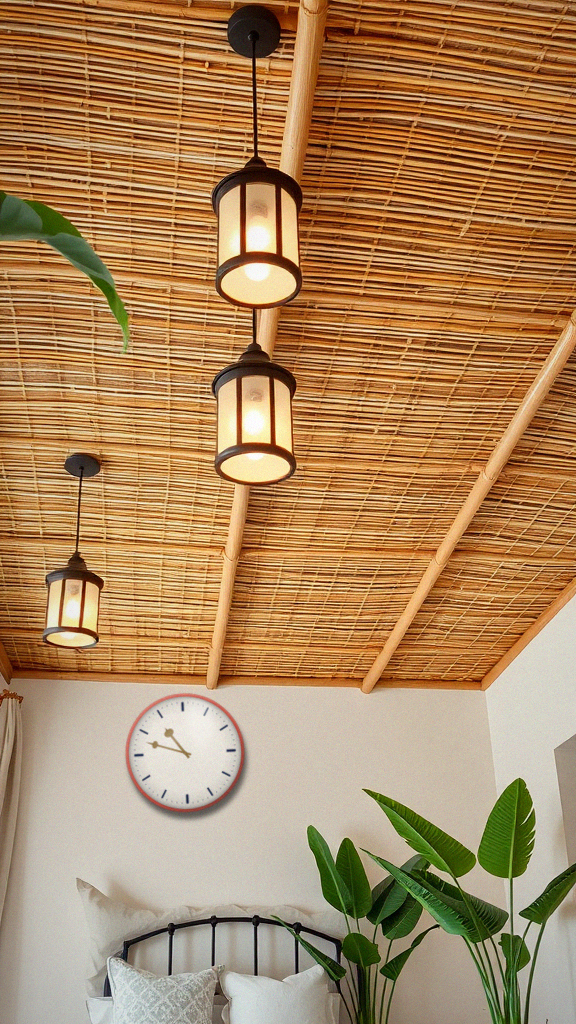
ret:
{"hour": 10, "minute": 48}
